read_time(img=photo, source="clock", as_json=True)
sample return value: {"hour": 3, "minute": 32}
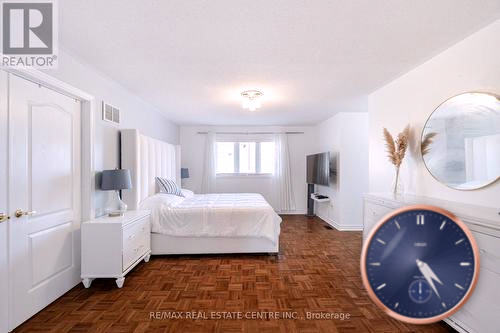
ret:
{"hour": 4, "minute": 25}
